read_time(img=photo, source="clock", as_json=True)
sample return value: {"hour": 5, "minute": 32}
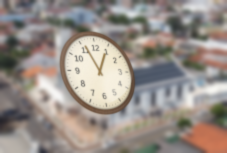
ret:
{"hour": 12, "minute": 56}
